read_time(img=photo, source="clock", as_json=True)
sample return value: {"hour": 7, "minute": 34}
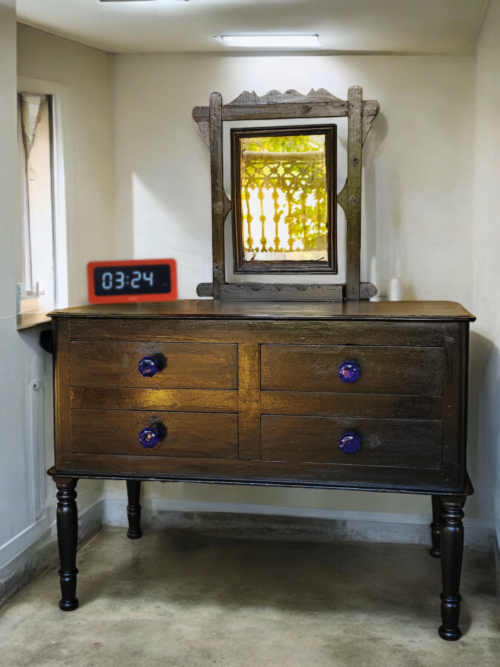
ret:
{"hour": 3, "minute": 24}
